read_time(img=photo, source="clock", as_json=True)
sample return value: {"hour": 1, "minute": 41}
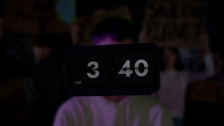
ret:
{"hour": 3, "minute": 40}
